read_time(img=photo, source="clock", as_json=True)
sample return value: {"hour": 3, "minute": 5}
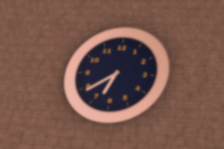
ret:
{"hour": 6, "minute": 39}
